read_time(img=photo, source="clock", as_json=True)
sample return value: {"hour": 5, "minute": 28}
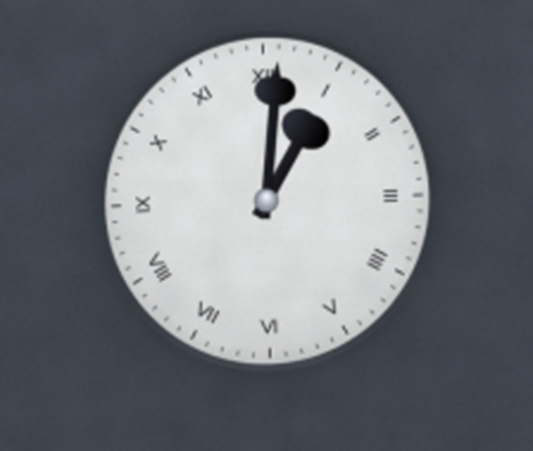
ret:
{"hour": 1, "minute": 1}
